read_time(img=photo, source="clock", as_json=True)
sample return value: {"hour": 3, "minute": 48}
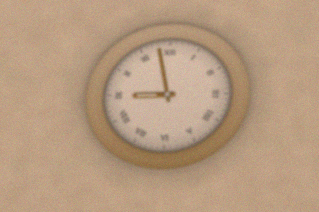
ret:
{"hour": 8, "minute": 58}
